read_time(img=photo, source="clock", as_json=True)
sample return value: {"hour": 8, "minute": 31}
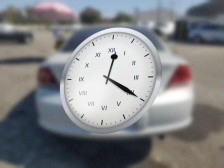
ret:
{"hour": 12, "minute": 20}
